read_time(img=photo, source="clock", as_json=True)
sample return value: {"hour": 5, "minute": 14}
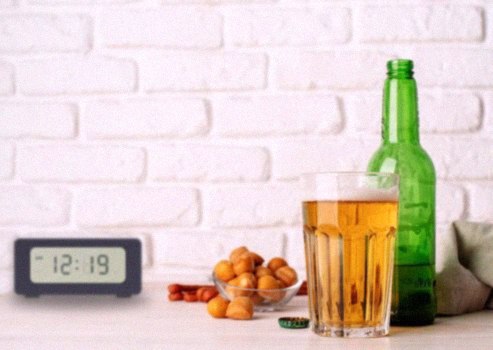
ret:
{"hour": 12, "minute": 19}
